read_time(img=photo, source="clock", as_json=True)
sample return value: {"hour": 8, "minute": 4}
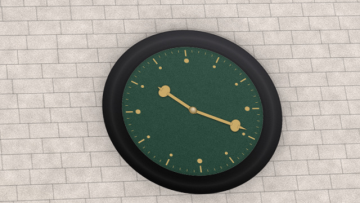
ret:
{"hour": 10, "minute": 19}
